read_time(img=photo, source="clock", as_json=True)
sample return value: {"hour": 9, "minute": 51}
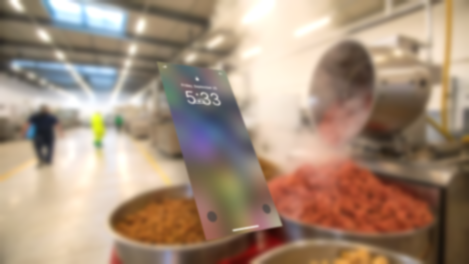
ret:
{"hour": 5, "minute": 33}
